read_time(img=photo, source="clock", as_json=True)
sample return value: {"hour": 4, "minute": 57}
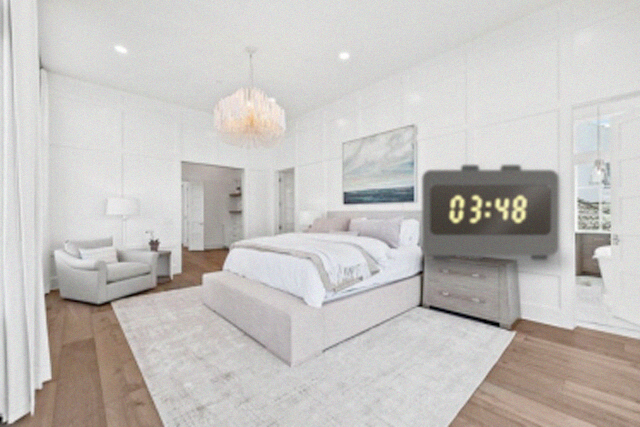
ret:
{"hour": 3, "minute": 48}
